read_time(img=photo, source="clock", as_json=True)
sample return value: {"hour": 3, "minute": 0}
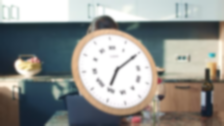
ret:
{"hour": 7, "minute": 10}
